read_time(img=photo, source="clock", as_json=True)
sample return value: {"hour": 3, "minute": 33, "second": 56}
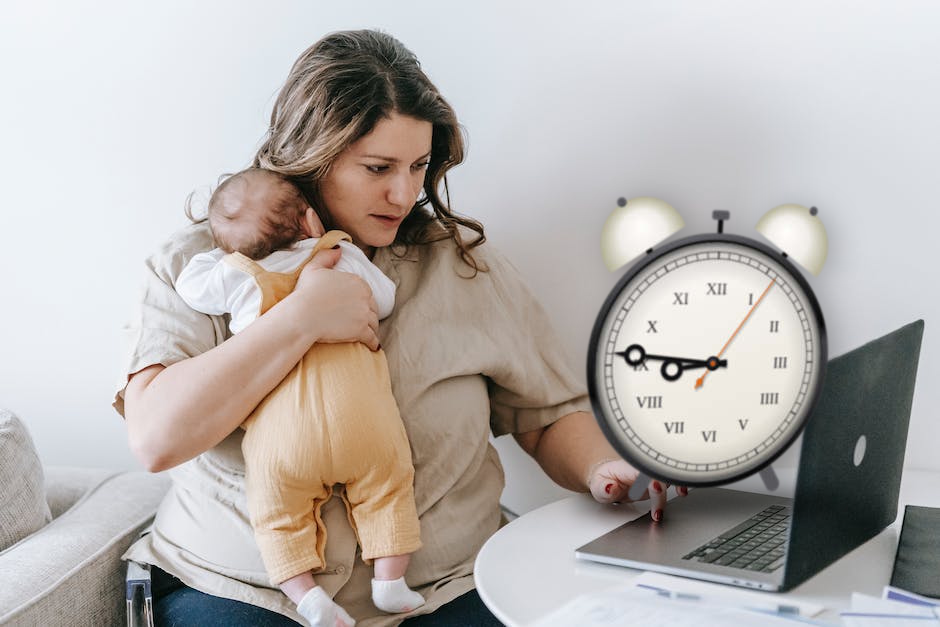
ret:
{"hour": 8, "minute": 46, "second": 6}
